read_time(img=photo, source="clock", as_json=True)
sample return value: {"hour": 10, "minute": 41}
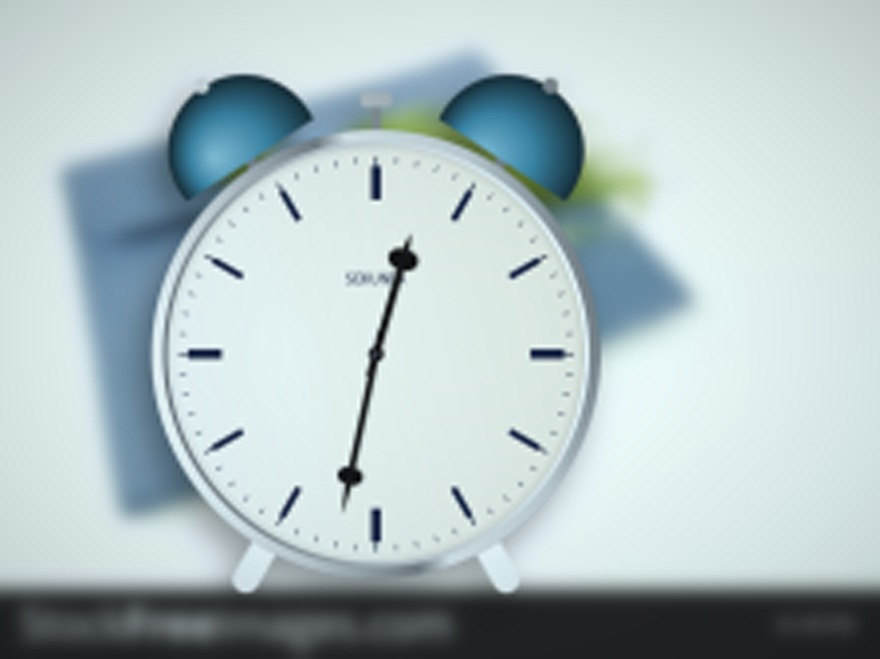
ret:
{"hour": 12, "minute": 32}
